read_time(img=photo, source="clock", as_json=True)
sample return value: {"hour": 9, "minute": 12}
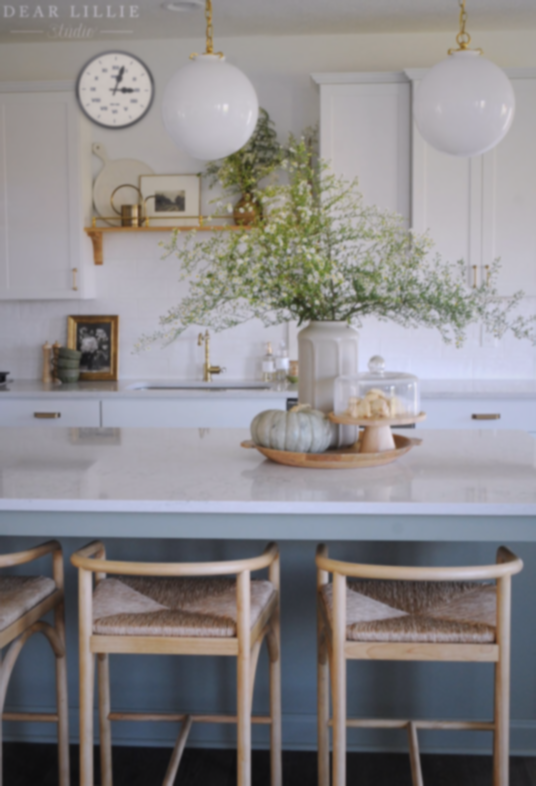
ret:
{"hour": 3, "minute": 3}
